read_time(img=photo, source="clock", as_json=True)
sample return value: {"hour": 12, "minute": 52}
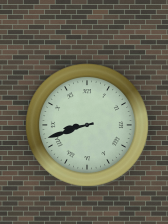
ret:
{"hour": 8, "minute": 42}
